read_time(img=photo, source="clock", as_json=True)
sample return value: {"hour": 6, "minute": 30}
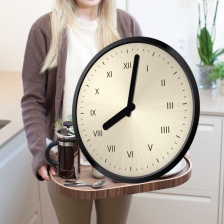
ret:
{"hour": 8, "minute": 2}
